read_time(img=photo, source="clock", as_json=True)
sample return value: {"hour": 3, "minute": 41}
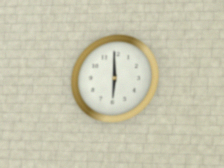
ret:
{"hour": 5, "minute": 59}
